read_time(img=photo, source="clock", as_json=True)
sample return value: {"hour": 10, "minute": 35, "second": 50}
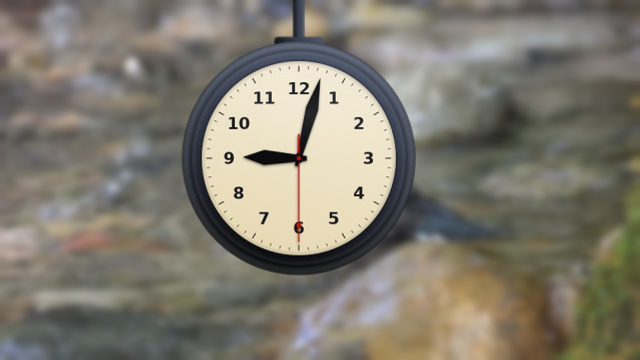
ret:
{"hour": 9, "minute": 2, "second": 30}
